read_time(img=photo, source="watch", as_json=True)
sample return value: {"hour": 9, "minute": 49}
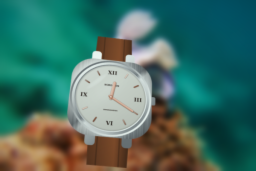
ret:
{"hour": 12, "minute": 20}
